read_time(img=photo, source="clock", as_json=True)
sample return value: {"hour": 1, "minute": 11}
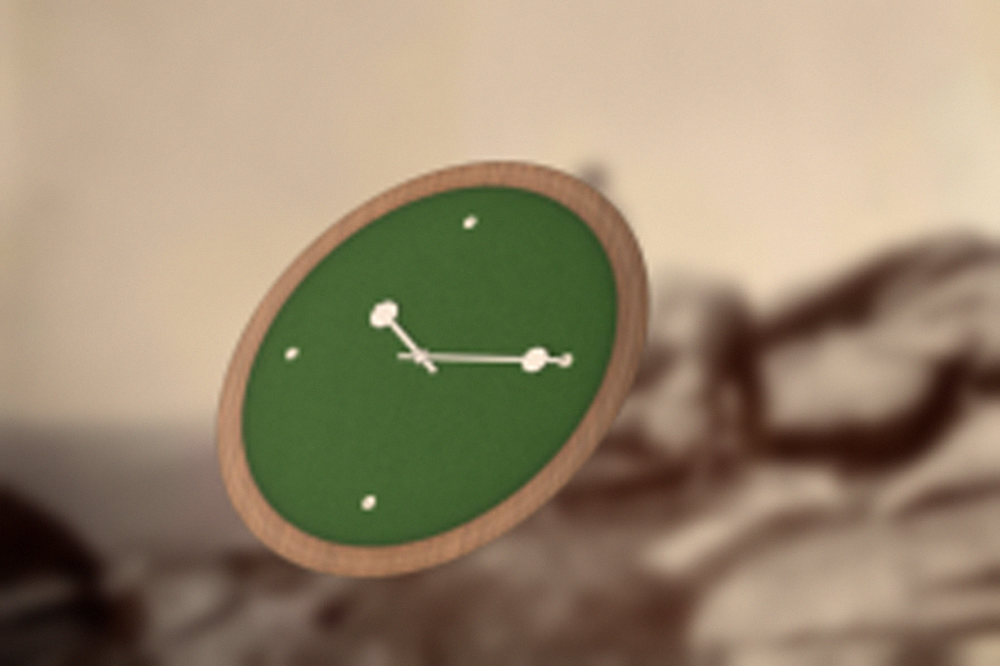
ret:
{"hour": 10, "minute": 15}
